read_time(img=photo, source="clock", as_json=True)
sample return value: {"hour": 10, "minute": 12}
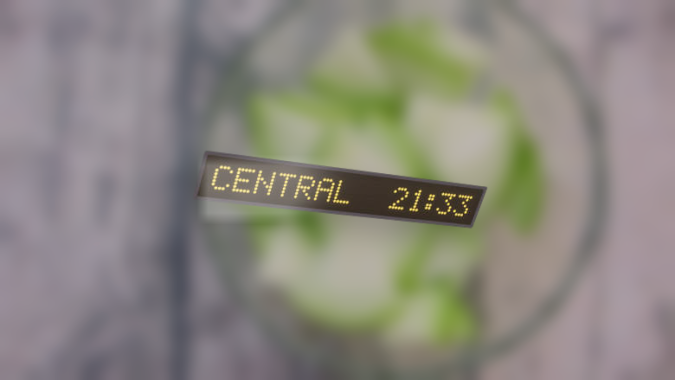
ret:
{"hour": 21, "minute": 33}
